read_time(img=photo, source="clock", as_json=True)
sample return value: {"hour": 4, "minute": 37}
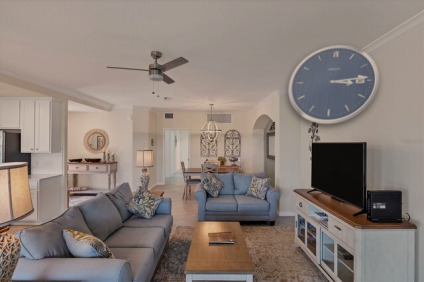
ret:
{"hour": 3, "minute": 14}
